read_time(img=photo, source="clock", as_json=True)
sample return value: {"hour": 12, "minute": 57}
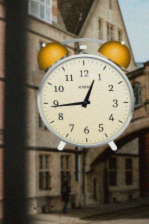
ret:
{"hour": 12, "minute": 44}
